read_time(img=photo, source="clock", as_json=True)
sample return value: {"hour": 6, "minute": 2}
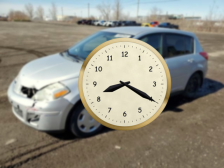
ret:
{"hour": 8, "minute": 20}
